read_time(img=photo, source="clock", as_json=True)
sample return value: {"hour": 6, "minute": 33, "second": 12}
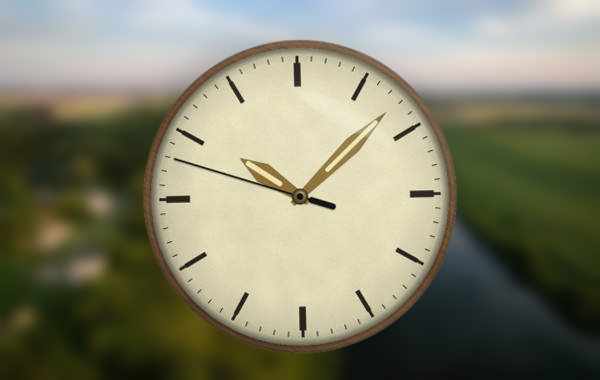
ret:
{"hour": 10, "minute": 7, "second": 48}
